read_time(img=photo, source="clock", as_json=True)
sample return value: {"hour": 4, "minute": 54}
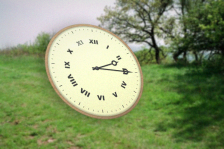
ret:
{"hour": 2, "minute": 15}
